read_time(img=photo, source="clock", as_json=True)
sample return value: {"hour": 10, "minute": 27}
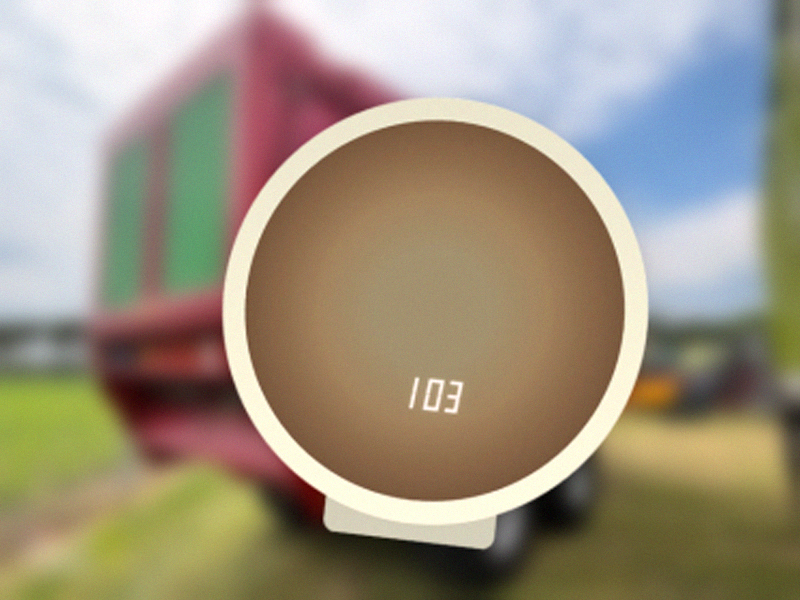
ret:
{"hour": 1, "minute": 3}
